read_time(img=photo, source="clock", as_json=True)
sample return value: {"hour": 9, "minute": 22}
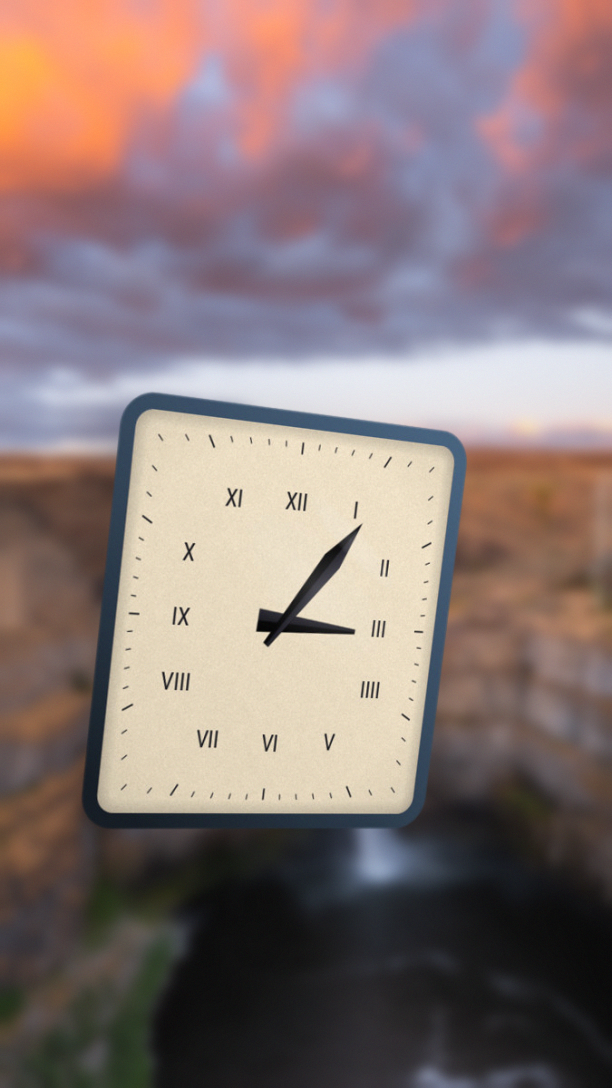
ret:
{"hour": 3, "minute": 6}
